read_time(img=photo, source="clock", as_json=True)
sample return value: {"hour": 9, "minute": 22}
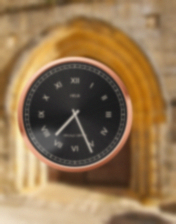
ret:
{"hour": 7, "minute": 26}
